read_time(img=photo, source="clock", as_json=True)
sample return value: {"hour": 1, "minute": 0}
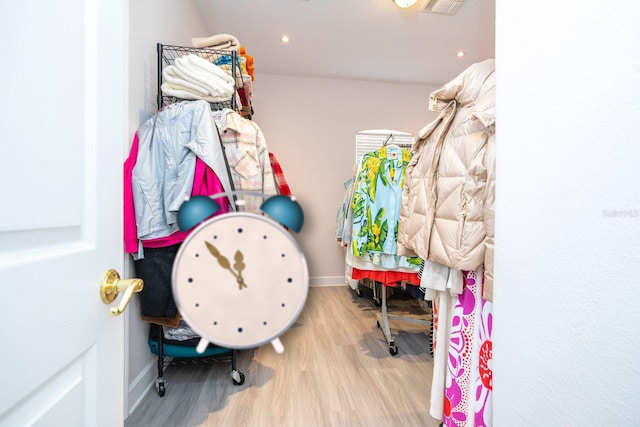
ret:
{"hour": 11, "minute": 53}
